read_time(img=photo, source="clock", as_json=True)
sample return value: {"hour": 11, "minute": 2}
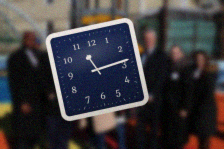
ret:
{"hour": 11, "minute": 14}
